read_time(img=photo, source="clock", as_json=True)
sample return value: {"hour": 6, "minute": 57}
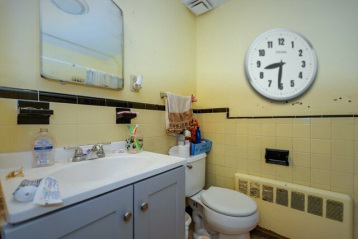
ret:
{"hour": 8, "minute": 31}
